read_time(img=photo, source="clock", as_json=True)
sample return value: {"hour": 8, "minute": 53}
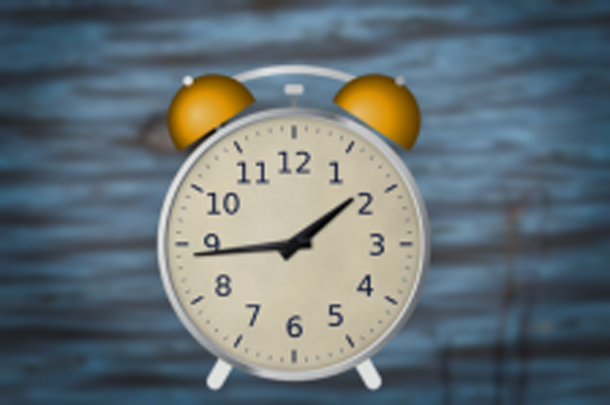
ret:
{"hour": 1, "minute": 44}
